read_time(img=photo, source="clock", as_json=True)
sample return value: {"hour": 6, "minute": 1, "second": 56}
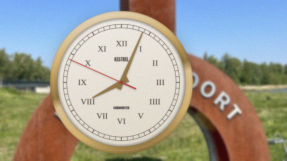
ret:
{"hour": 8, "minute": 3, "second": 49}
